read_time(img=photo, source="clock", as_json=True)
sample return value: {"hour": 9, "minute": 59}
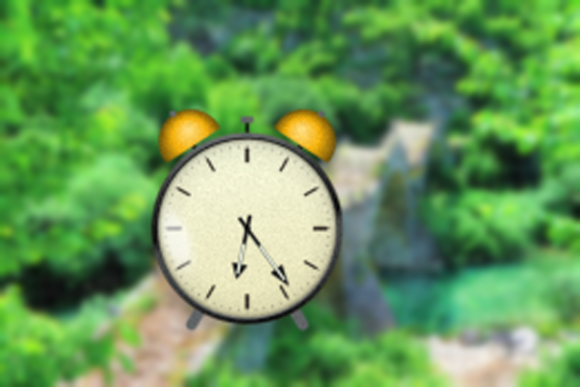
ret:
{"hour": 6, "minute": 24}
